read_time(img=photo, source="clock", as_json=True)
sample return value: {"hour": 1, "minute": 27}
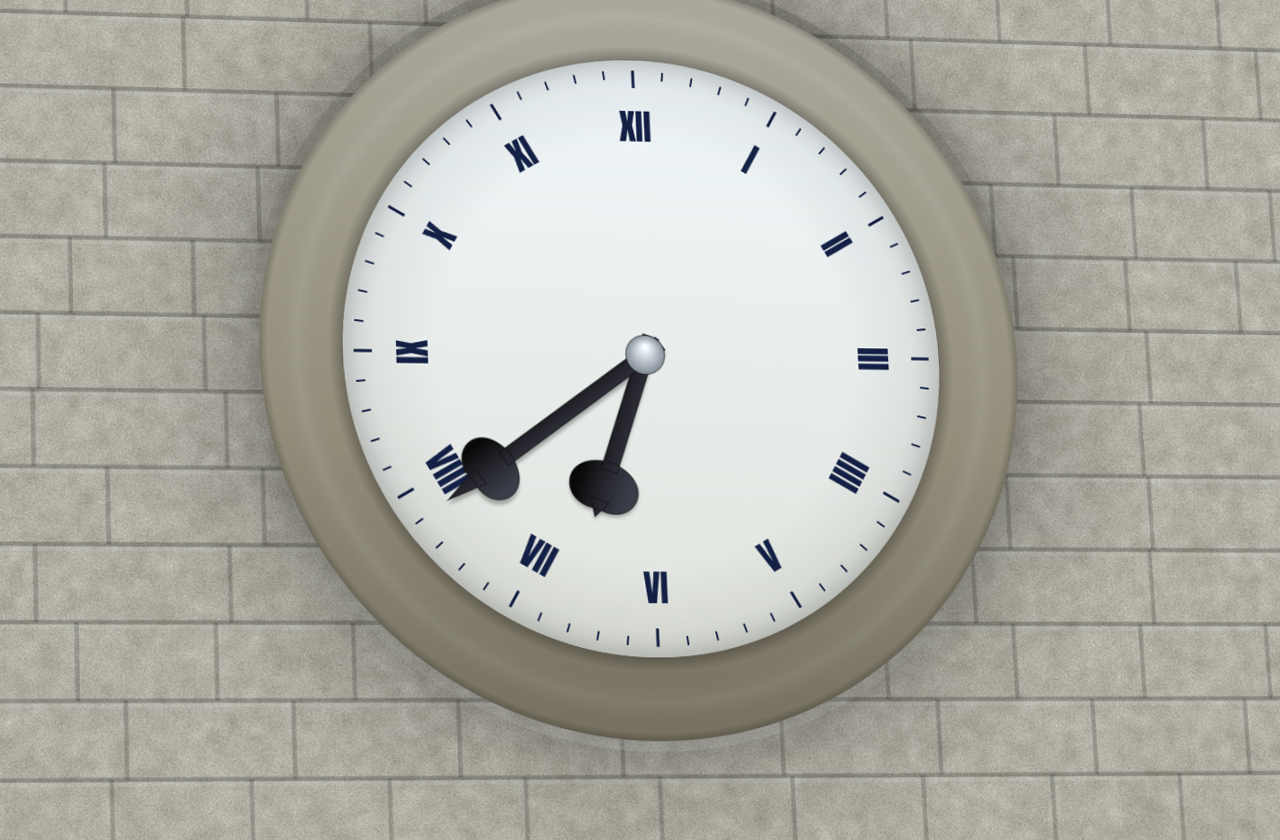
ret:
{"hour": 6, "minute": 39}
